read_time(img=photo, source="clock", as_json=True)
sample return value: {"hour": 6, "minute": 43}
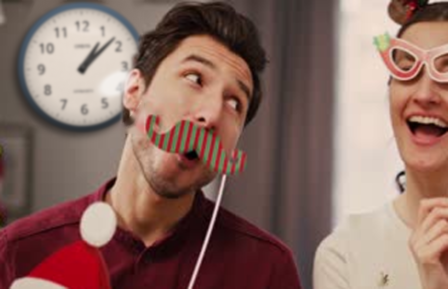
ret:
{"hour": 1, "minute": 8}
